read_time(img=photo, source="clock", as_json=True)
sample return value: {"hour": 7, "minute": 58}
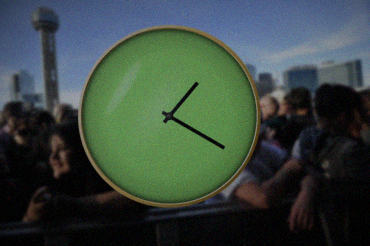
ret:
{"hour": 1, "minute": 20}
